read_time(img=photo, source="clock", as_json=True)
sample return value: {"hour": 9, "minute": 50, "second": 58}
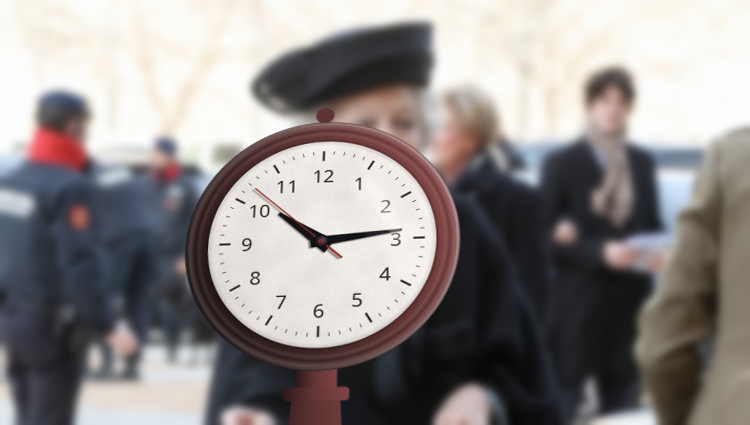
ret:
{"hour": 10, "minute": 13, "second": 52}
